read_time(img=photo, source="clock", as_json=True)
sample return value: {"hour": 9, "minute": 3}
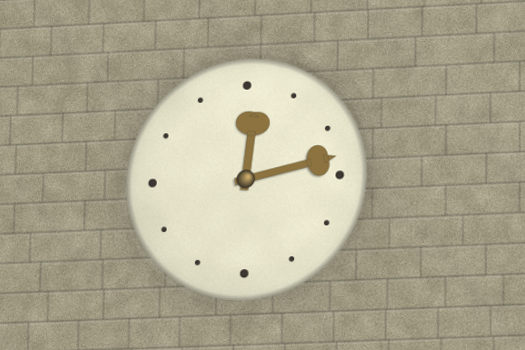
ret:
{"hour": 12, "minute": 13}
